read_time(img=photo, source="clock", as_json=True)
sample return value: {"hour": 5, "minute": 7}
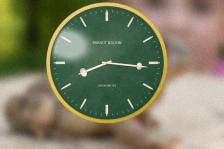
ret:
{"hour": 8, "minute": 16}
